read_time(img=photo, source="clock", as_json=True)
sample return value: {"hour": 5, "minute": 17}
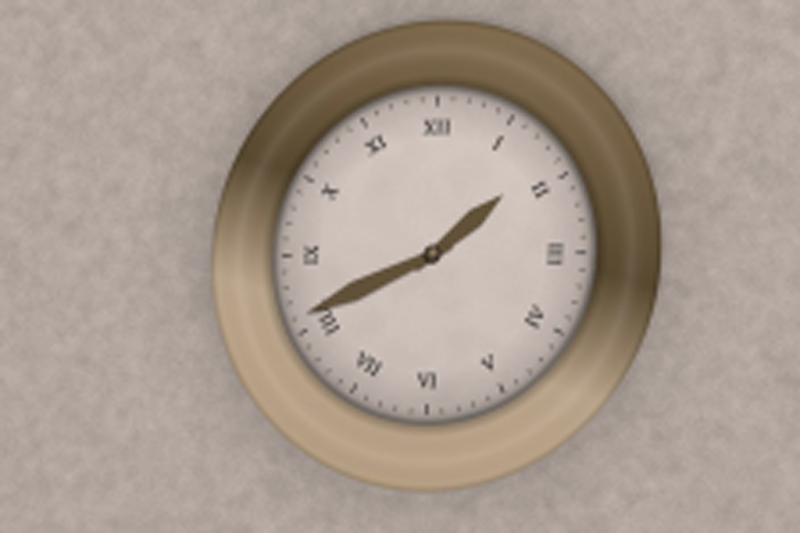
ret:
{"hour": 1, "minute": 41}
